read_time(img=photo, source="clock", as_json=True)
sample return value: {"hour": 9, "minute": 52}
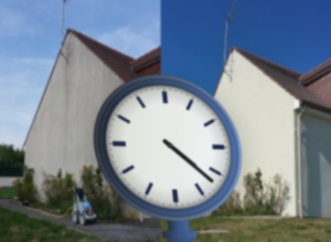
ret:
{"hour": 4, "minute": 22}
